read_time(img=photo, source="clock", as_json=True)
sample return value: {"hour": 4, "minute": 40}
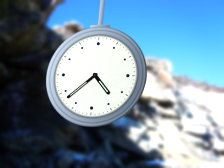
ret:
{"hour": 4, "minute": 38}
